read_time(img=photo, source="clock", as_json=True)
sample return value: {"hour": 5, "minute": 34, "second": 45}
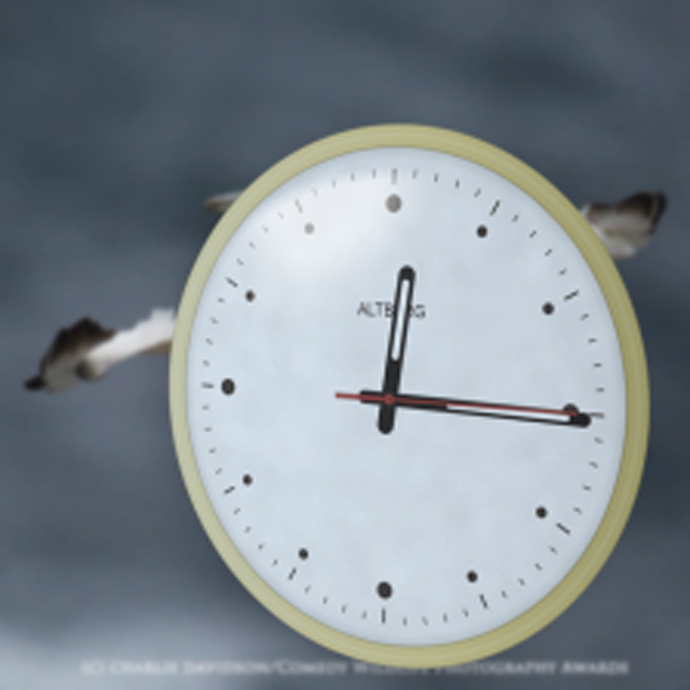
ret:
{"hour": 12, "minute": 15, "second": 15}
